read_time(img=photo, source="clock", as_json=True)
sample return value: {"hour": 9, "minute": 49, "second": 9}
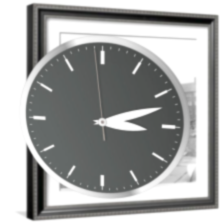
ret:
{"hour": 3, "minute": 11, "second": 59}
